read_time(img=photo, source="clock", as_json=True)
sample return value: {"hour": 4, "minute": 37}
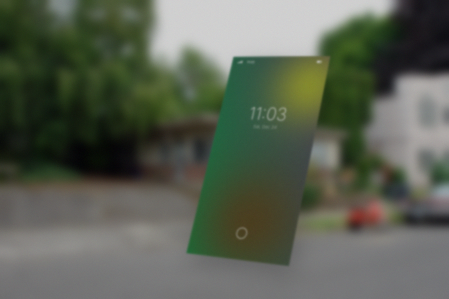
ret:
{"hour": 11, "minute": 3}
